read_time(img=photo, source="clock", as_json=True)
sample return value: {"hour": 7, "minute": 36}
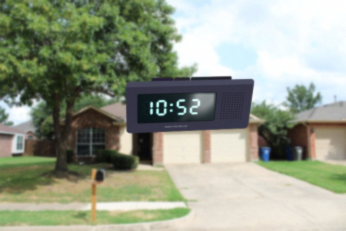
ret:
{"hour": 10, "minute": 52}
